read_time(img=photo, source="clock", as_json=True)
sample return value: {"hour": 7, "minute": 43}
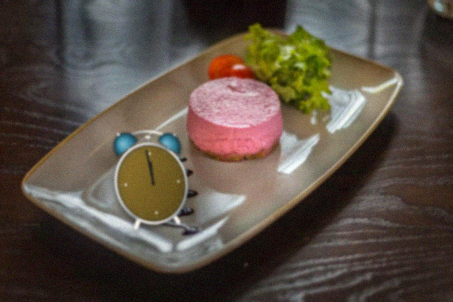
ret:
{"hour": 11, "minute": 59}
